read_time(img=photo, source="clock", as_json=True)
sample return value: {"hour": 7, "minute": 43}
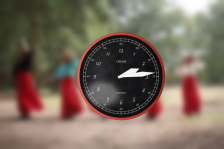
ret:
{"hour": 2, "minute": 14}
